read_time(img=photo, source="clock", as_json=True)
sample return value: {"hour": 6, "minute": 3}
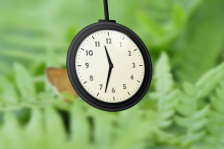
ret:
{"hour": 11, "minute": 33}
